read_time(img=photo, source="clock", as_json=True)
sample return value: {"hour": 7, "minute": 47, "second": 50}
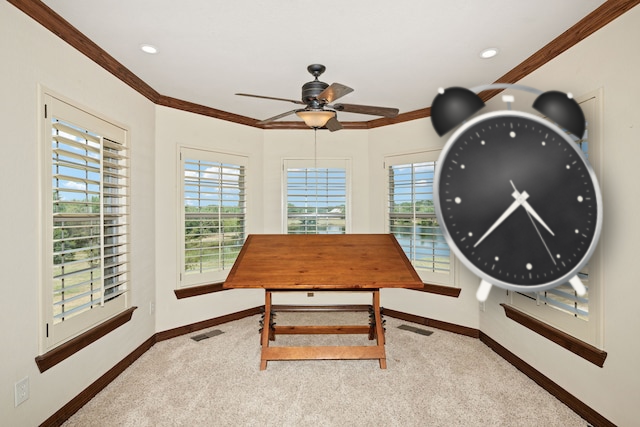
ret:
{"hour": 4, "minute": 38, "second": 26}
